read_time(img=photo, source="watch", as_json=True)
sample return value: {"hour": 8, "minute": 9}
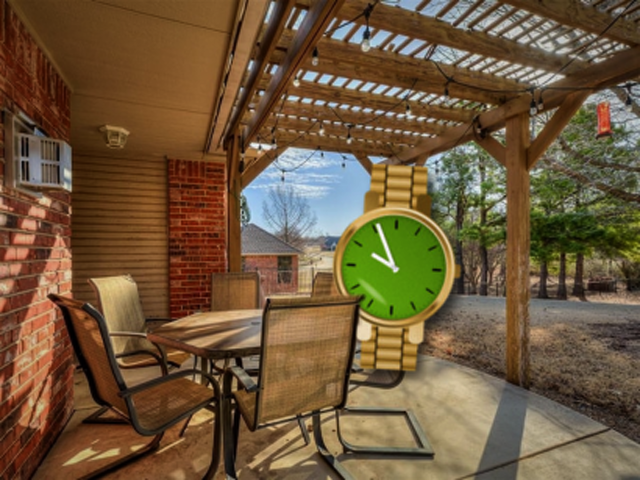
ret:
{"hour": 9, "minute": 56}
